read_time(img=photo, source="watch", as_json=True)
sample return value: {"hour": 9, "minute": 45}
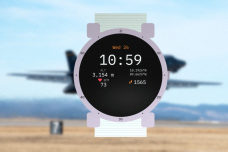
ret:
{"hour": 10, "minute": 59}
